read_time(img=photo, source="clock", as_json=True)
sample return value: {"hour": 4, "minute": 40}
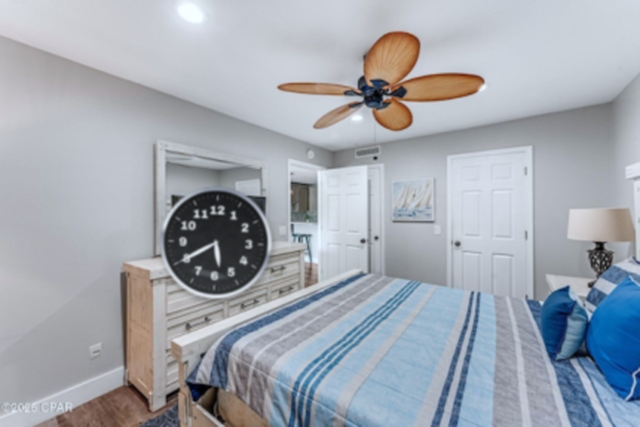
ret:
{"hour": 5, "minute": 40}
